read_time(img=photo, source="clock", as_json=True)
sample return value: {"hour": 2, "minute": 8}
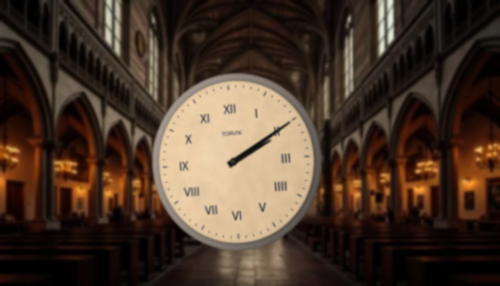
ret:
{"hour": 2, "minute": 10}
